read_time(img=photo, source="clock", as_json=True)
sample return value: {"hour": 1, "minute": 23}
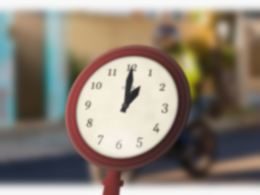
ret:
{"hour": 1, "minute": 0}
